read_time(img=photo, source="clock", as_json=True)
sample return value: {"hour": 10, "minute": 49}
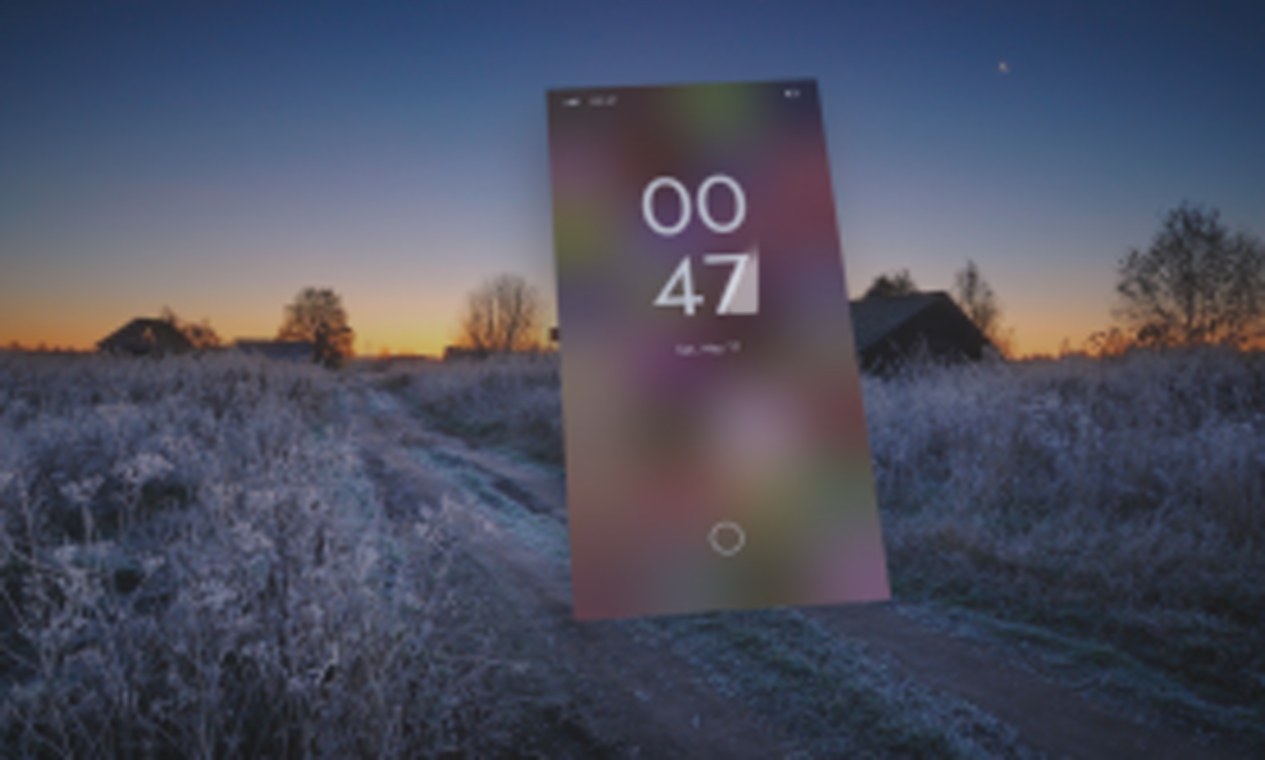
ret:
{"hour": 0, "minute": 47}
